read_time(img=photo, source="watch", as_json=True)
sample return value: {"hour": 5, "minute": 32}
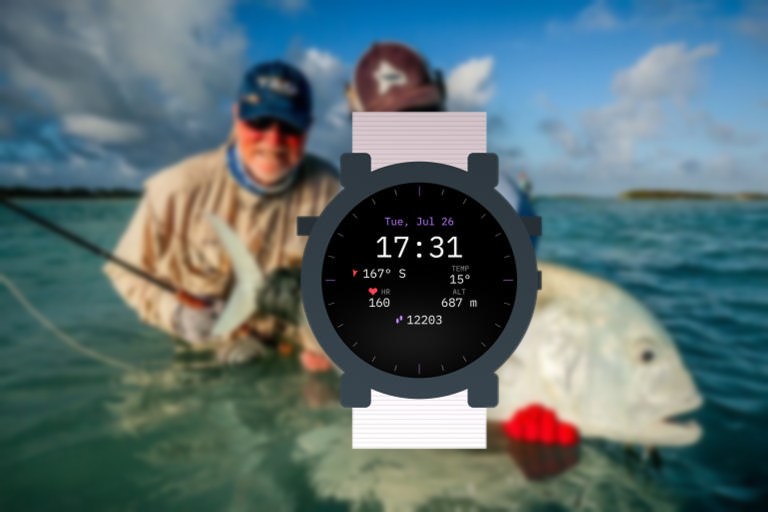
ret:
{"hour": 17, "minute": 31}
